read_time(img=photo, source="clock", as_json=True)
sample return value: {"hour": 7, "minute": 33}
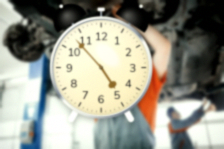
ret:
{"hour": 4, "minute": 53}
